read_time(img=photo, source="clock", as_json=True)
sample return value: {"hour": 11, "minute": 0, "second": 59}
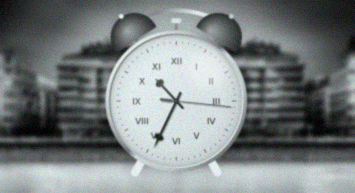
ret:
{"hour": 10, "minute": 34, "second": 16}
